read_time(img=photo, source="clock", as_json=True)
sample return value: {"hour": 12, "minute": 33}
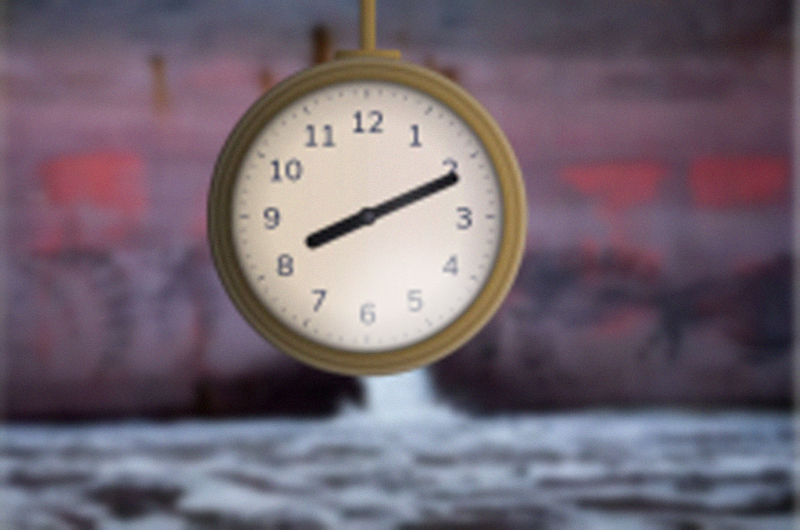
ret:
{"hour": 8, "minute": 11}
